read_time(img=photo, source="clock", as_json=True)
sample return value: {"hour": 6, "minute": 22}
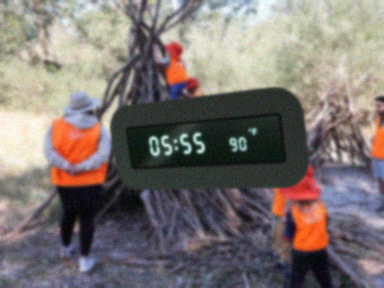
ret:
{"hour": 5, "minute": 55}
